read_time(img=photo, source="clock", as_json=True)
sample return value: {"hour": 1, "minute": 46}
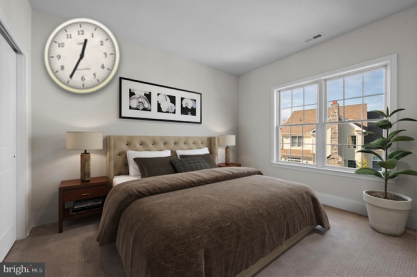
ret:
{"hour": 12, "minute": 35}
